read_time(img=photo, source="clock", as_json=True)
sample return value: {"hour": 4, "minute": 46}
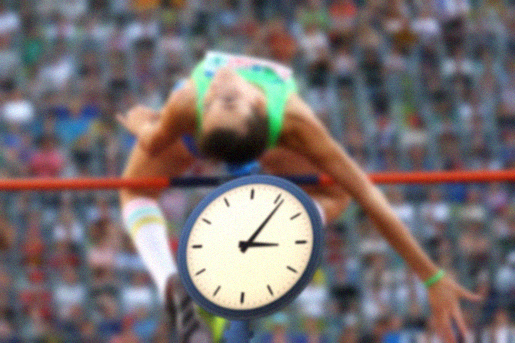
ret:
{"hour": 3, "minute": 6}
